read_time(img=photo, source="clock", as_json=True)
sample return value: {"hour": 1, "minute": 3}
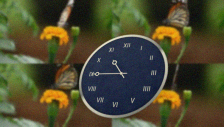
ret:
{"hour": 10, "minute": 45}
